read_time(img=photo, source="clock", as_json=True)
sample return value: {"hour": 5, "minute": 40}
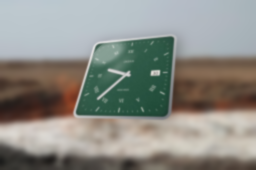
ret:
{"hour": 9, "minute": 37}
